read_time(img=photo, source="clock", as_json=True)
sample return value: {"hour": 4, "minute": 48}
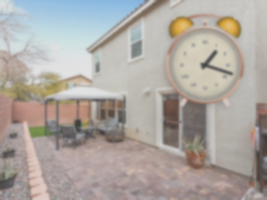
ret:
{"hour": 1, "minute": 18}
